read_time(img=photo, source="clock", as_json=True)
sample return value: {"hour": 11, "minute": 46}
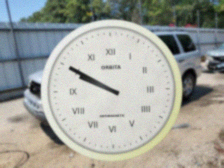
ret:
{"hour": 9, "minute": 50}
